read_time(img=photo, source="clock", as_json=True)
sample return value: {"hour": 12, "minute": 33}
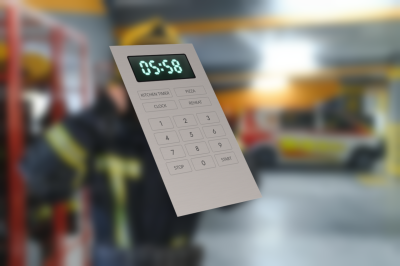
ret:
{"hour": 5, "minute": 58}
